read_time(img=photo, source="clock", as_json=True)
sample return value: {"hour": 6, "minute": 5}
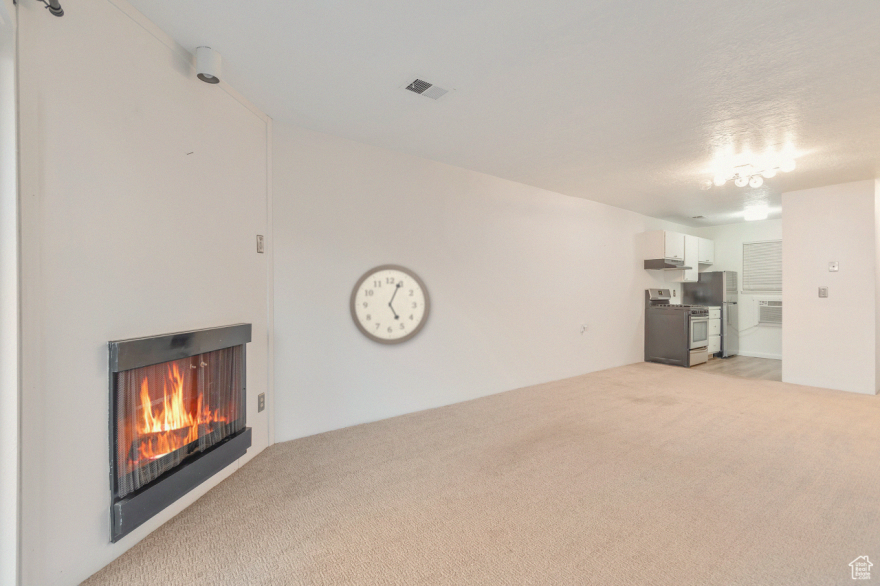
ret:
{"hour": 5, "minute": 4}
